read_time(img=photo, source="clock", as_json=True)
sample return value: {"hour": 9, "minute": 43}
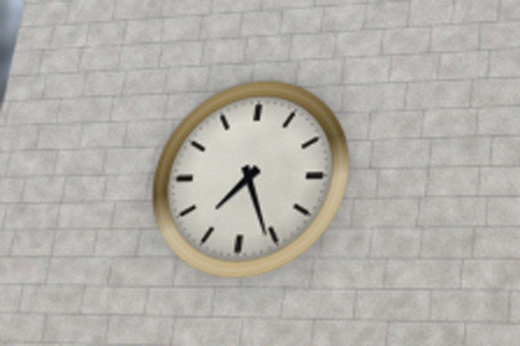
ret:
{"hour": 7, "minute": 26}
